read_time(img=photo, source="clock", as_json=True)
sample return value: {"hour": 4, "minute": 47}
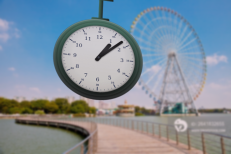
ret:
{"hour": 1, "minute": 8}
